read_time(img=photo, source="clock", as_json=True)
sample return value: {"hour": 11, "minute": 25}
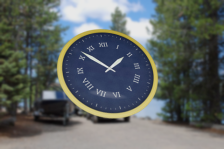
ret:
{"hour": 1, "minute": 52}
